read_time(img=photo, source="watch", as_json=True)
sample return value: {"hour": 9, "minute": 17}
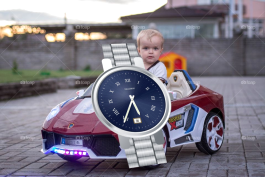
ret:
{"hour": 5, "minute": 35}
